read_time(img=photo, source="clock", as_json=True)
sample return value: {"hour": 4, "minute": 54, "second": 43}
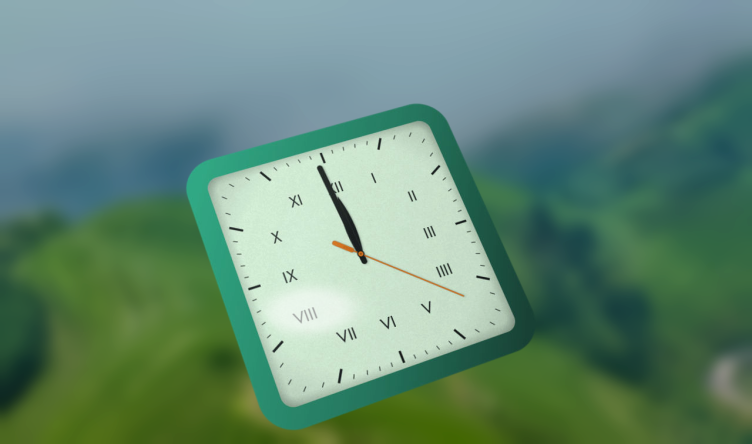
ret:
{"hour": 11, "minute": 59, "second": 22}
